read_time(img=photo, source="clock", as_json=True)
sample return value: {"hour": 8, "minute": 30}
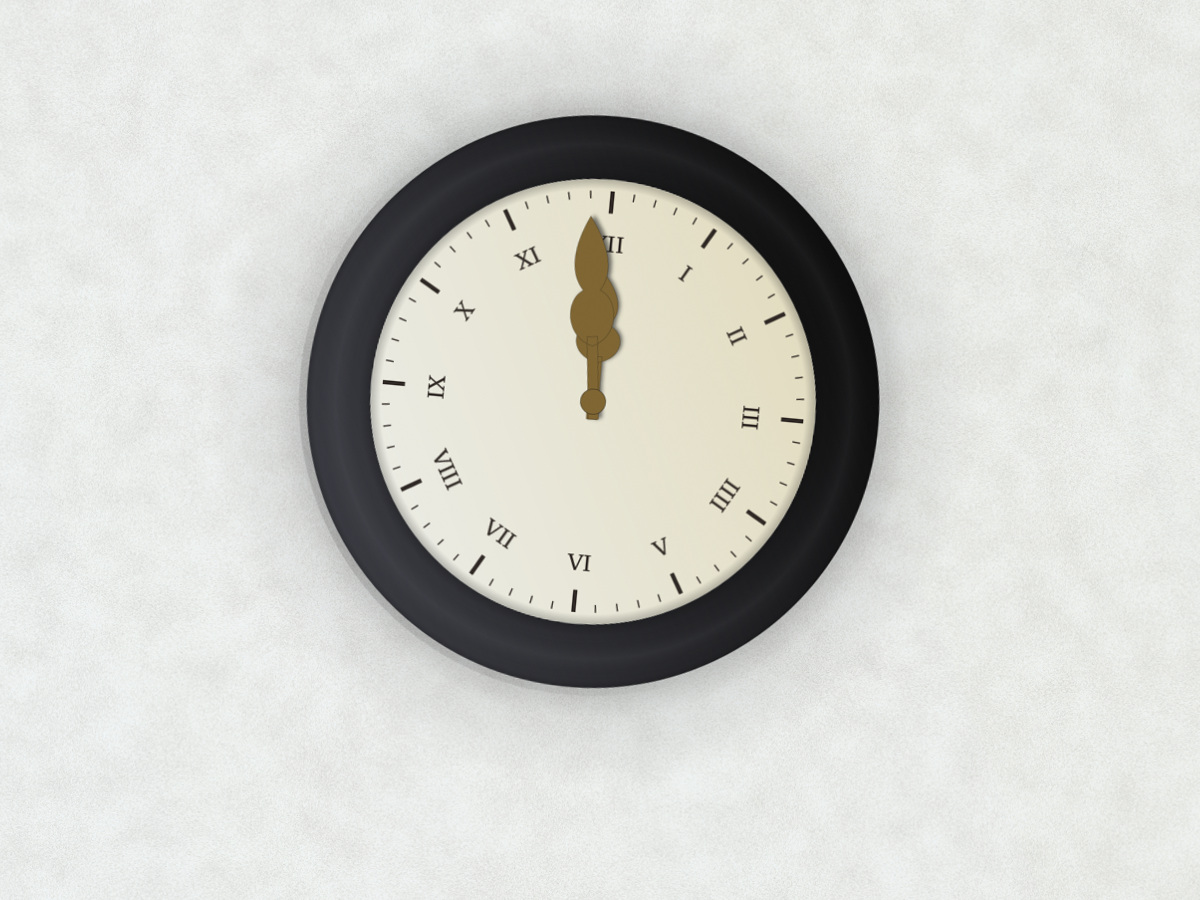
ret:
{"hour": 11, "minute": 59}
